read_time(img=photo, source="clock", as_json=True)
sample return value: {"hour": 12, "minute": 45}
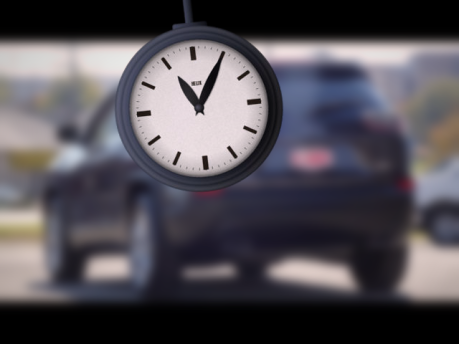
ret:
{"hour": 11, "minute": 5}
